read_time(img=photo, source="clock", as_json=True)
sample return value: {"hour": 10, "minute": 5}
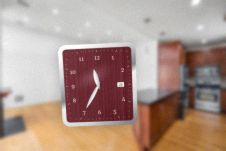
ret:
{"hour": 11, "minute": 35}
